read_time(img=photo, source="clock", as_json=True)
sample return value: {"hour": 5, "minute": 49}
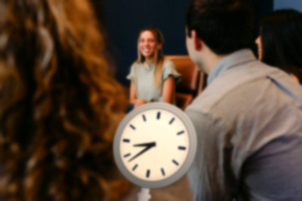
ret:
{"hour": 8, "minute": 38}
